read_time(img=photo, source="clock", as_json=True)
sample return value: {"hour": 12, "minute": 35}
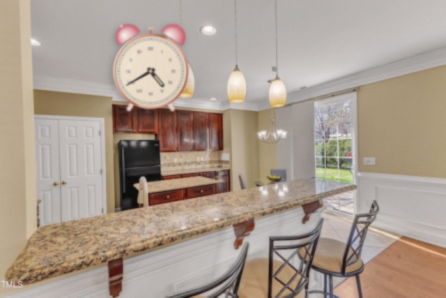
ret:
{"hour": 4, "minute": 40}
